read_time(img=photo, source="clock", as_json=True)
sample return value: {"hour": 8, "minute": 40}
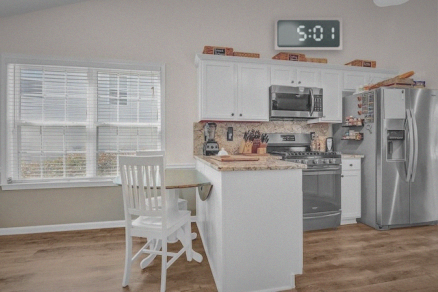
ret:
{"hour": 5, "minute": 1}
